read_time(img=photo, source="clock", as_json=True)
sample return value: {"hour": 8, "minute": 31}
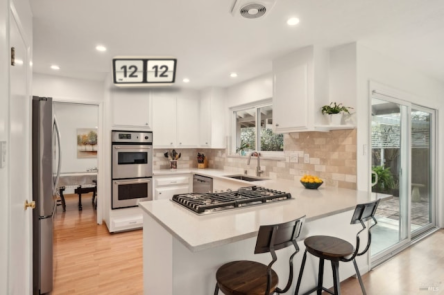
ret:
{"hour": 12, "minute": 12}
